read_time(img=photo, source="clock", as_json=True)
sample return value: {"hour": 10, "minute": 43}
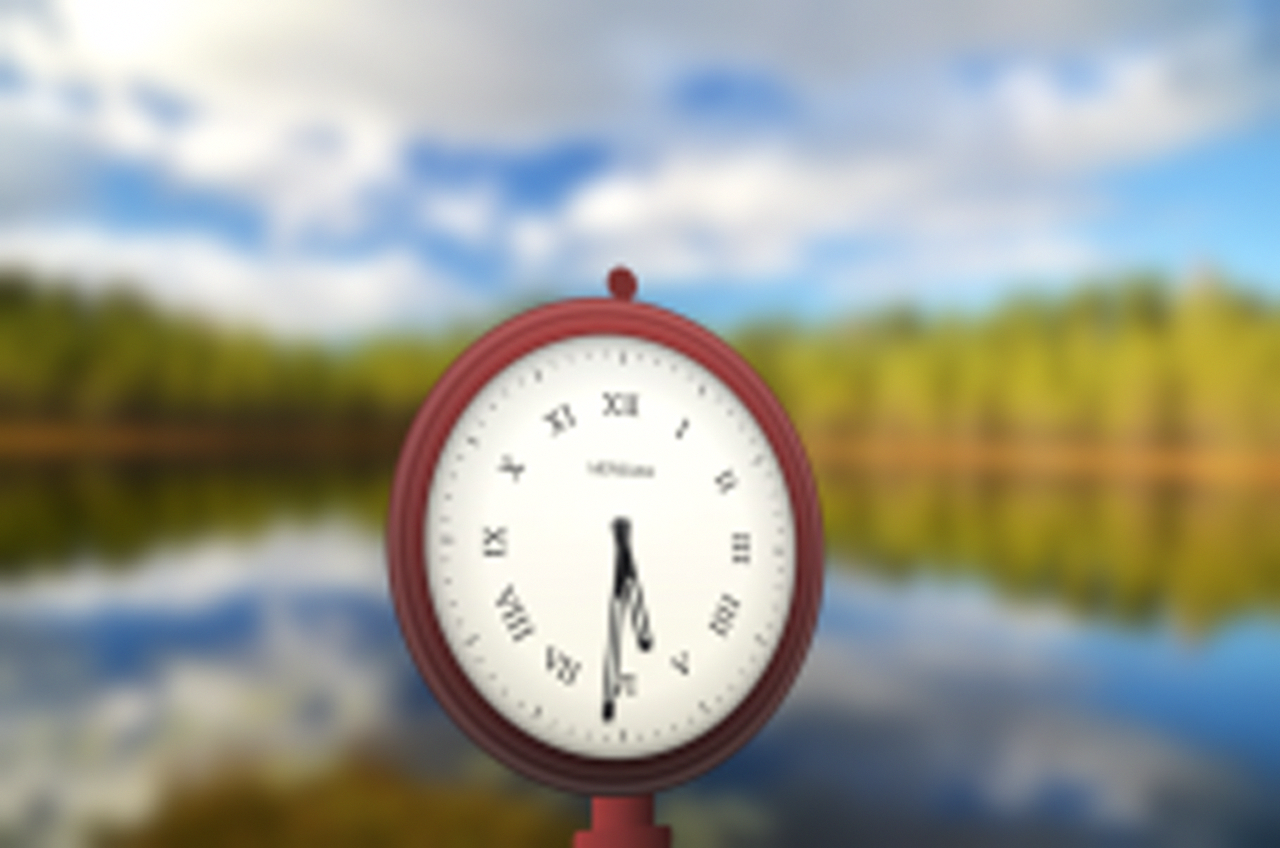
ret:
{"hour": 5, "minute": 31}
